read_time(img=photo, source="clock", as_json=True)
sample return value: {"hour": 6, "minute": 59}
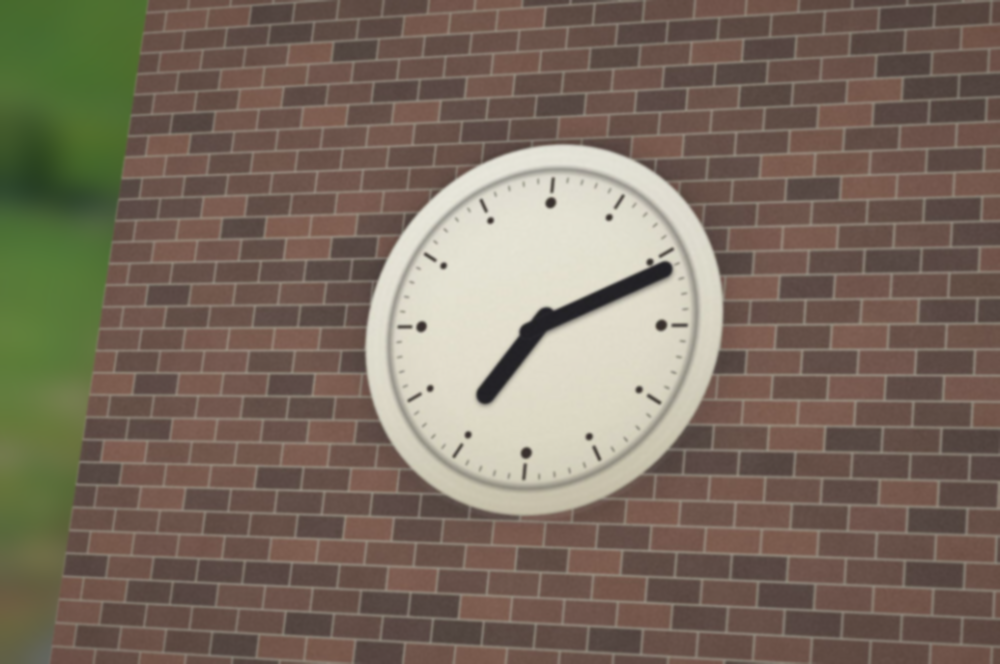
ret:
{"hour": 7, "minute": 11}
